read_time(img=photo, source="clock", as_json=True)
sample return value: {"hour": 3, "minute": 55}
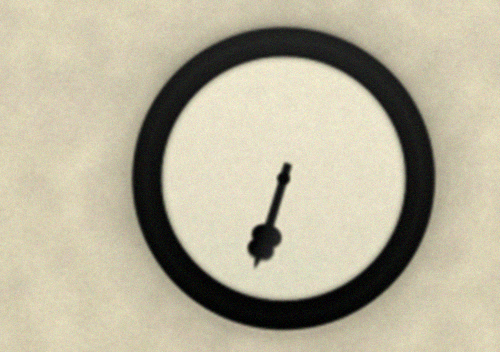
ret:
{"hour": 6, "minute": 33}
